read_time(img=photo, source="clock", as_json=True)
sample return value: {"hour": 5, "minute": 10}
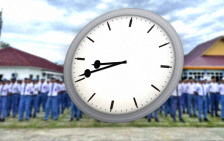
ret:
{"hour": 8, "minute": 41}
